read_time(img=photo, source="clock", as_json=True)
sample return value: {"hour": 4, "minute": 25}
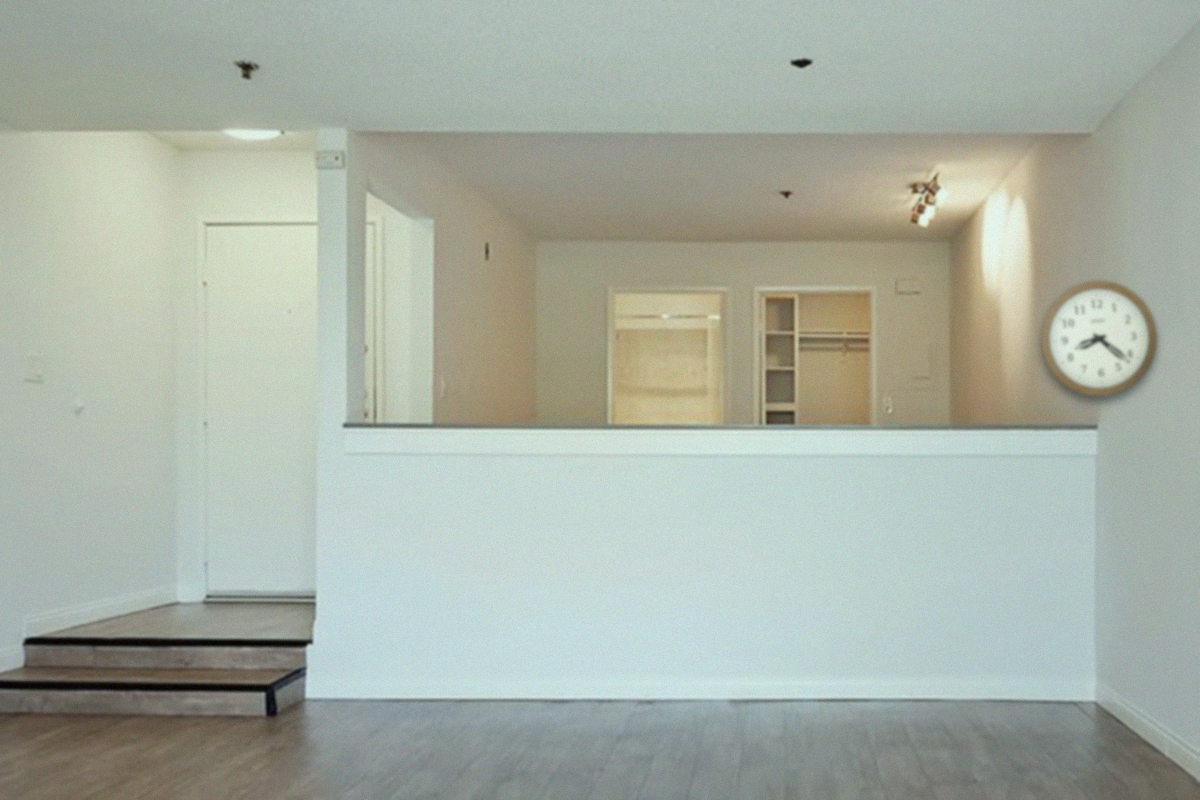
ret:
{"hour": 8, "minute": 22}
